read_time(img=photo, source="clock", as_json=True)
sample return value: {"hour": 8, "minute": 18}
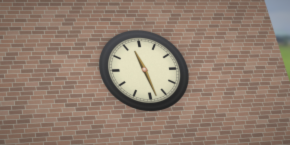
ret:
{"hour": 11, "minute": 28}
